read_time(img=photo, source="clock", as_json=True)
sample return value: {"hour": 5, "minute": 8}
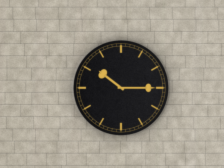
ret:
{"hour": 10, "minute": 15}
